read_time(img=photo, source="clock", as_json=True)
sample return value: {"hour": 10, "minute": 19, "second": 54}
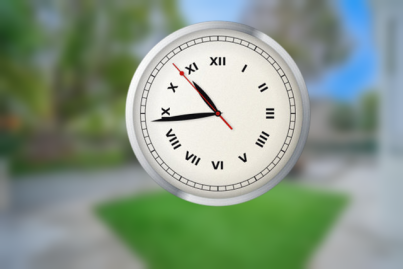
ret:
{"hour": 10, "minute": 43, "second": 53}
